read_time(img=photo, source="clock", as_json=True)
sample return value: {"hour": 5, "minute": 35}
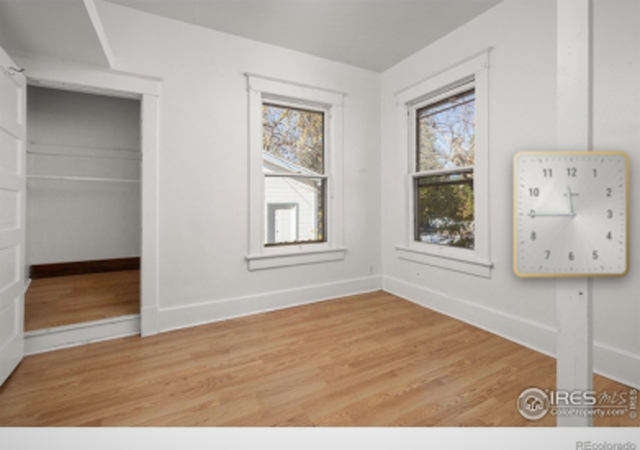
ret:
{"hour": 11, "minute": 45}
